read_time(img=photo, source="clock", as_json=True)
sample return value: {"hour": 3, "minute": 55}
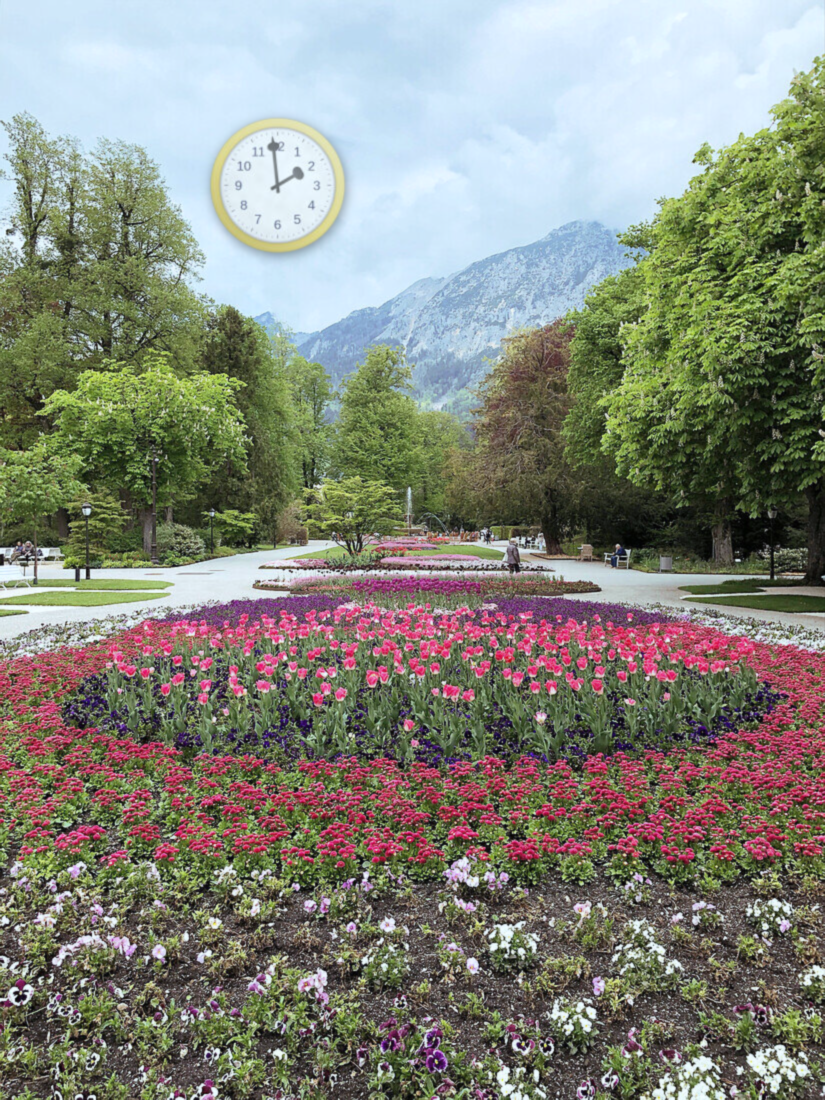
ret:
{"hour": 1, "minute": 59}
